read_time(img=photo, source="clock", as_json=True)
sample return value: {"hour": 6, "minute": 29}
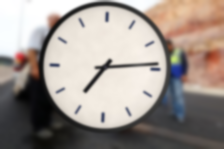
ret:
{"hour": 7, "minute": 14}
